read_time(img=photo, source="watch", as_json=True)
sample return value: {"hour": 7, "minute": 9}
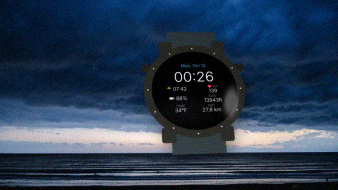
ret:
{"hour": 0, "minute": 26}
